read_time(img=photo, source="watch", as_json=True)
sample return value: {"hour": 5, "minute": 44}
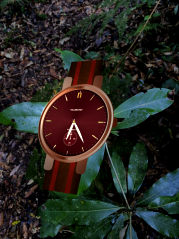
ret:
{"hour": 6, "minute": 24}
